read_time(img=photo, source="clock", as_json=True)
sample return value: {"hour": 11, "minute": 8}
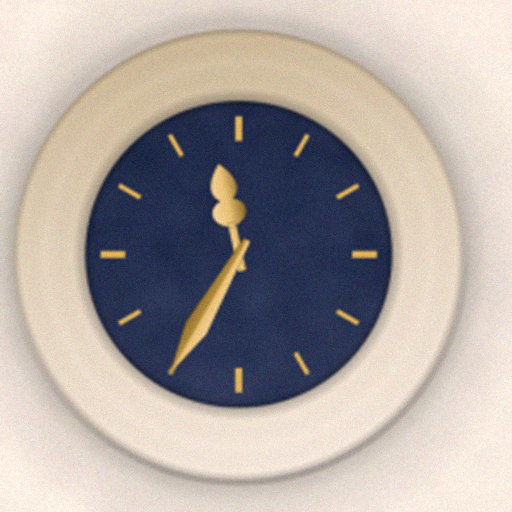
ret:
{"hour": 11, "minute": 35}
